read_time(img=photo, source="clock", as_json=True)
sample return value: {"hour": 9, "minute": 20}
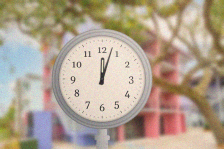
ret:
{"hour": 12, "minute": 3}
